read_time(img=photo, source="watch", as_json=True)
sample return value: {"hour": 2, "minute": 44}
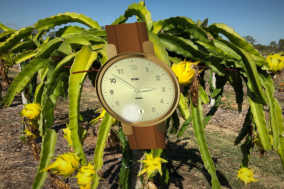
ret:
{"hour": 2, "minute": 52}
